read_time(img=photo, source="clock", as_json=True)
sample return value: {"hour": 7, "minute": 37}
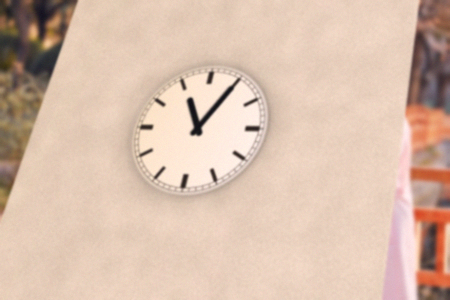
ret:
{"hour": 11, "minute": 5}
